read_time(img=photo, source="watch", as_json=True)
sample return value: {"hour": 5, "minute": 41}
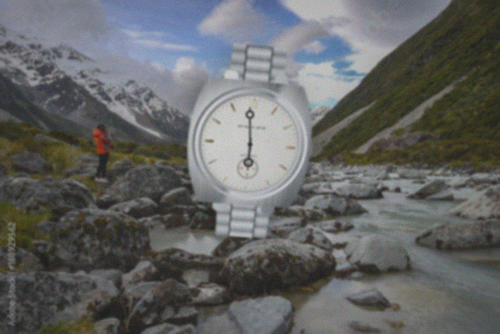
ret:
{"hour": 5, "minute": 59}
